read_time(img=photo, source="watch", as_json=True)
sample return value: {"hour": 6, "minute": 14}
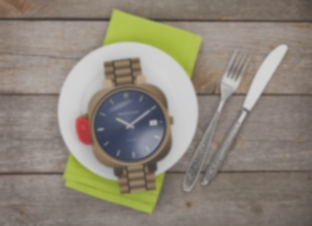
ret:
{"hour": 10, "minute": 10}
